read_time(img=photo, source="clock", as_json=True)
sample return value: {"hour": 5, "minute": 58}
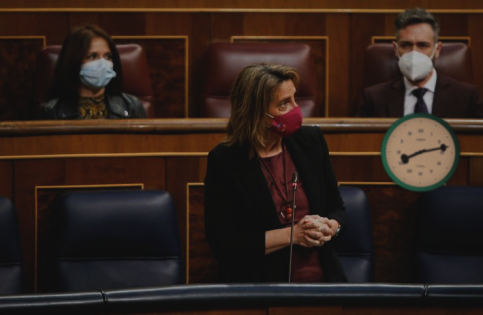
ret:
{"hour": 8, "minute": 13}
